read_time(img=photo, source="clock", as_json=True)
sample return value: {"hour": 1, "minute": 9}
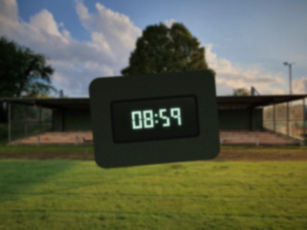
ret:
{"hour": 8, "minute": 59}
